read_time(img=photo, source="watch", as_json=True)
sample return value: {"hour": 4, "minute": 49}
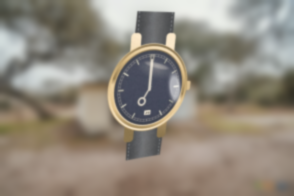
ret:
{"hour": 7, "minute": 0}
